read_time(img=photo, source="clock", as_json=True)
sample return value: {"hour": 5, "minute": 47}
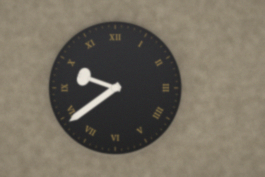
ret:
{"hour": 9, "minute": 39}
